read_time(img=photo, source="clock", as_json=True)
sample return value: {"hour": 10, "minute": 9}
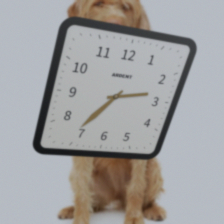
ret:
{"hour": 2, "minute": 36}
